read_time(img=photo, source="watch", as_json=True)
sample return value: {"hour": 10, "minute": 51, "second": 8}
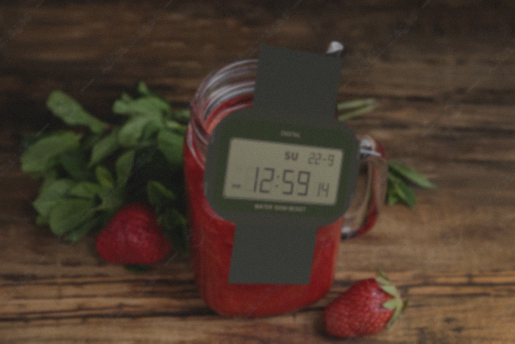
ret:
{"hour": 12, "minute": 59, "second": 14}
